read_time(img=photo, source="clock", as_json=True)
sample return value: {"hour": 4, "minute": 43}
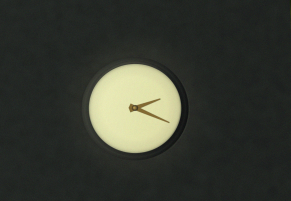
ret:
{"hour": 2, "minute": 19}
